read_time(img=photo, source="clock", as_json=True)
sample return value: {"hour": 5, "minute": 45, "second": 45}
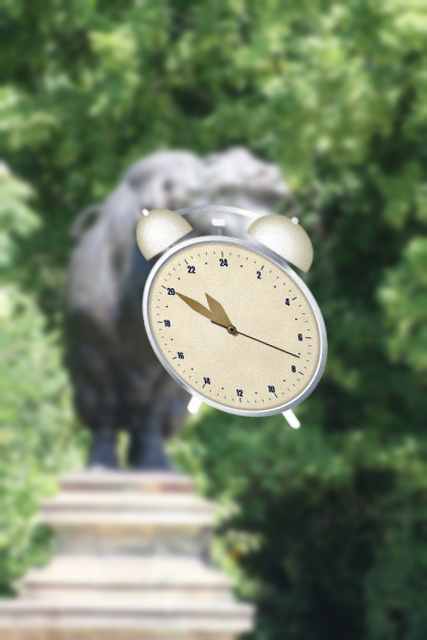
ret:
{"hour": 21, "minute": 50, "second": 18}
